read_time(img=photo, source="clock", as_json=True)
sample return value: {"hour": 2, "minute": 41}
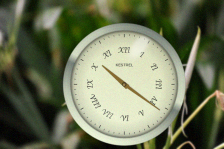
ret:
{"hour": 10, "minute": 21}
